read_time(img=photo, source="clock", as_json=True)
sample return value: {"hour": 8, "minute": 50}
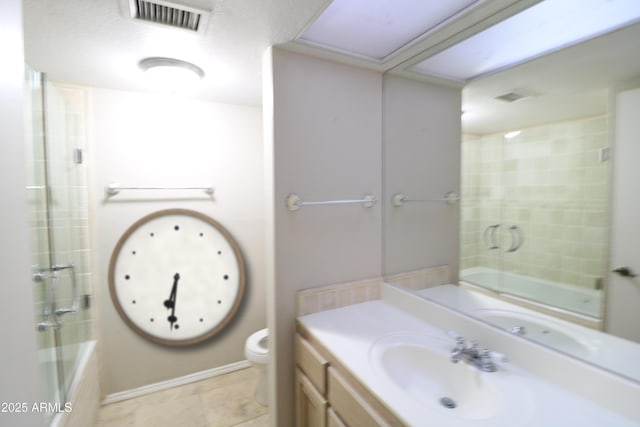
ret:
{"hour": 6, "minute": 31}
